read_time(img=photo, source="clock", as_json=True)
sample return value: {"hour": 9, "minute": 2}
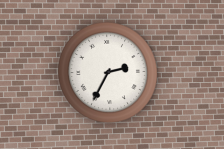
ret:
{"hour": 2, "minute": 35}
